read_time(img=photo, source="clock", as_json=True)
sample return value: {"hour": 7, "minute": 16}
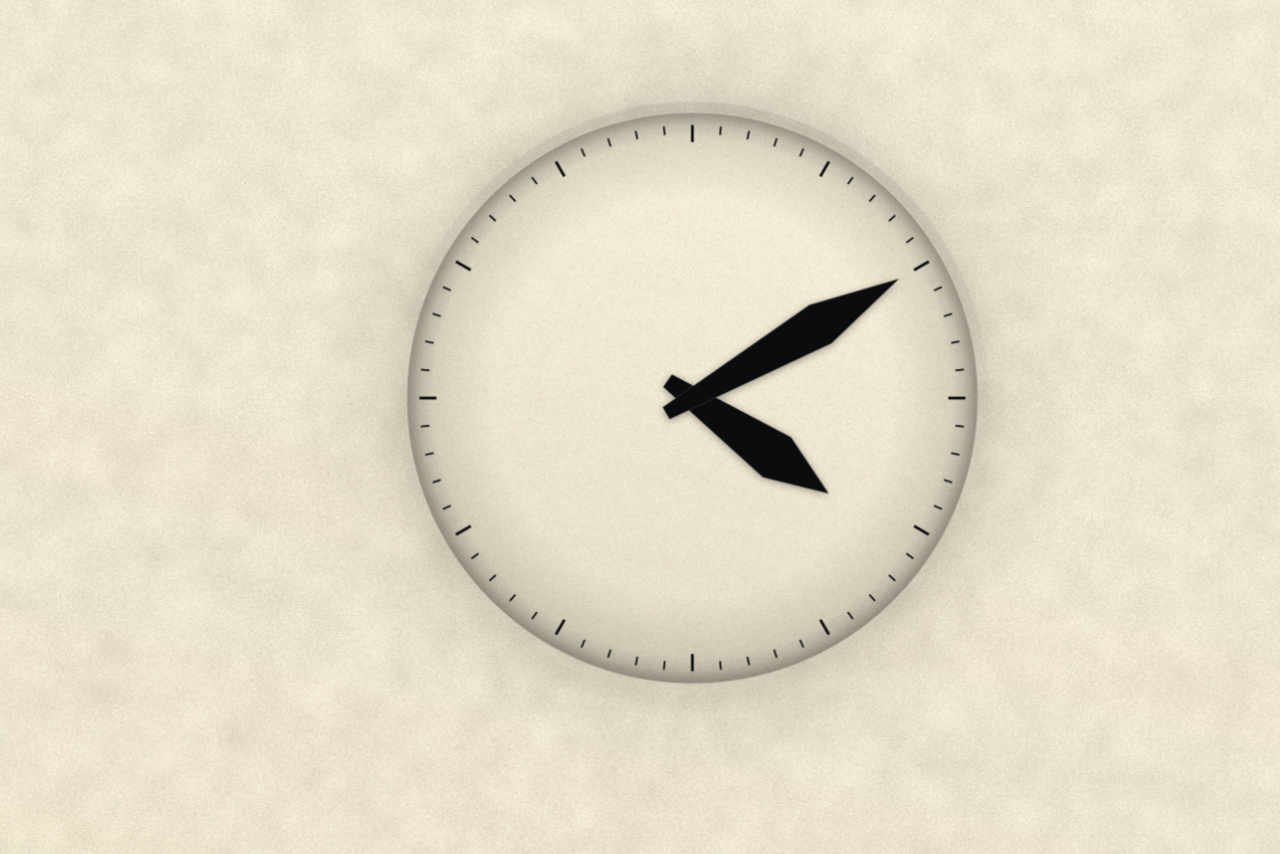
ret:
{"hour": 4, "minute": 10}
